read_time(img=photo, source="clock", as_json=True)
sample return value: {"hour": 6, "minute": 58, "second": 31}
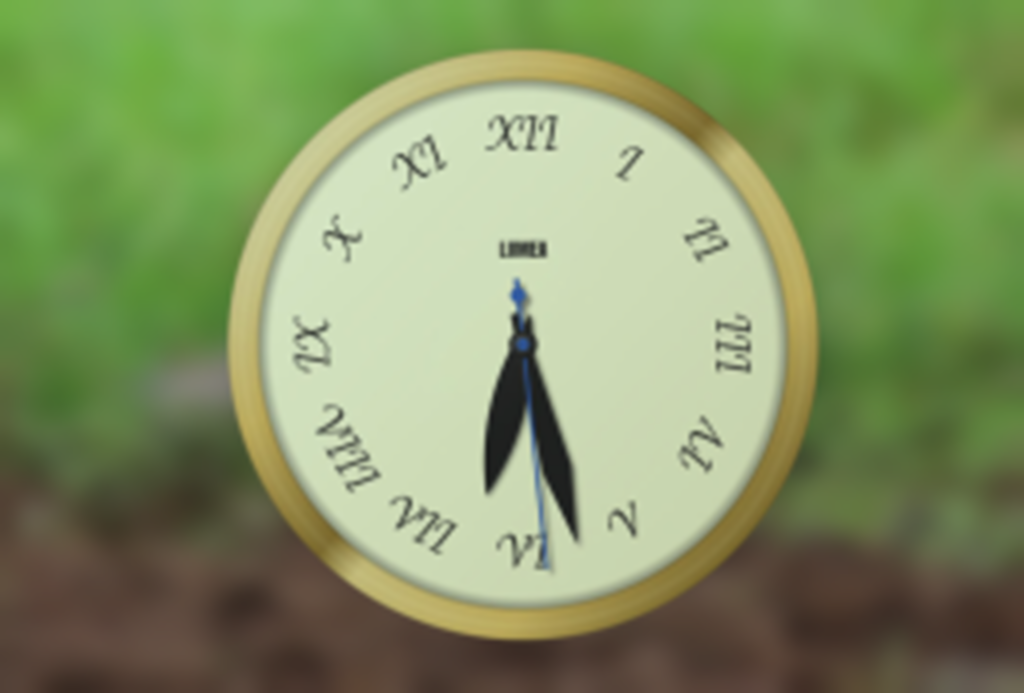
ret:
{"hour": 6, "minute": 27, "second": 29}
